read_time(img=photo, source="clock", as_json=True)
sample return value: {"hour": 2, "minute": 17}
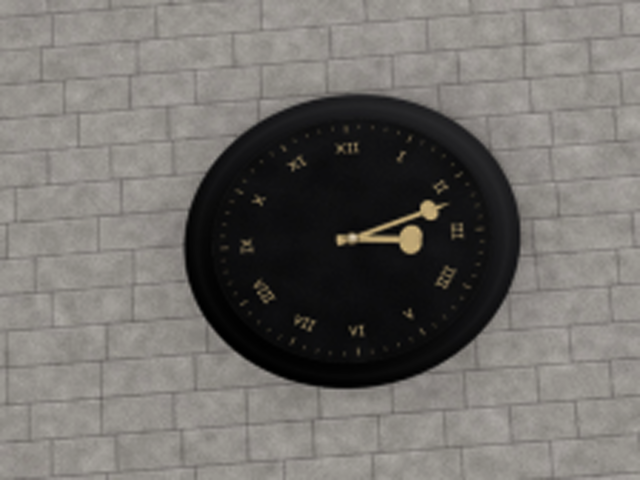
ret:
{"hour": 3, "minute": 12}
